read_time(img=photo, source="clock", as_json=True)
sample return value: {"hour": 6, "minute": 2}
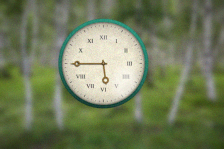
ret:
{"hour": 5, "minute": 45}
